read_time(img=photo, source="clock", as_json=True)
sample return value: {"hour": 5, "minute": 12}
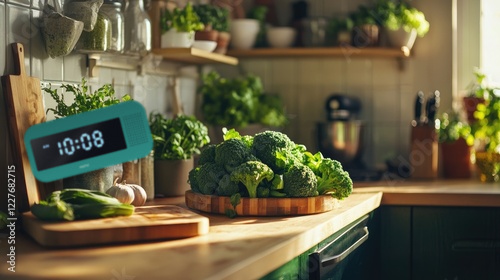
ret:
{"hour": 10, "minute": 8}
